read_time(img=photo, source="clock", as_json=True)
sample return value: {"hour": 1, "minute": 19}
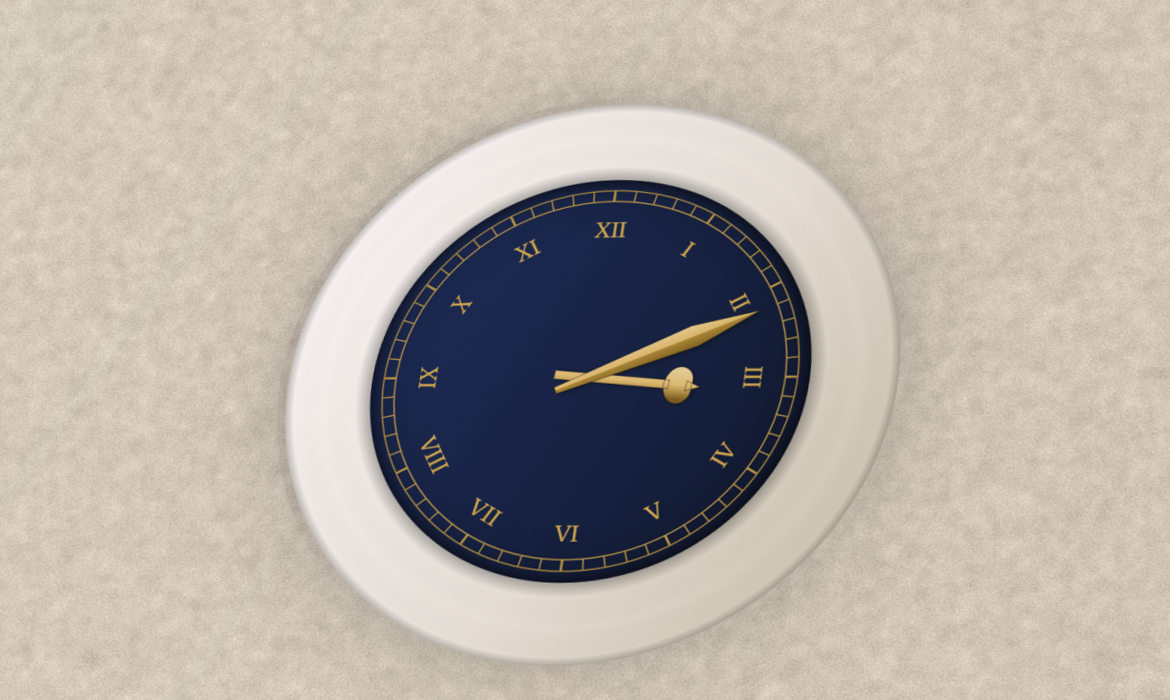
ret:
{"hour": 3, "minute": 11}
